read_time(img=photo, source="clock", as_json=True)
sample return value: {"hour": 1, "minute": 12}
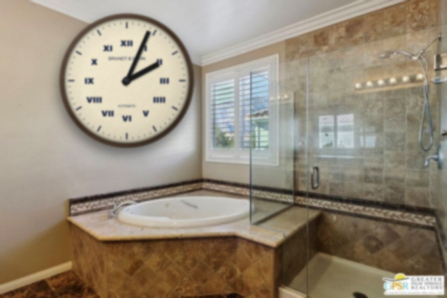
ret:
{"hour": 2, "minute": 4}
